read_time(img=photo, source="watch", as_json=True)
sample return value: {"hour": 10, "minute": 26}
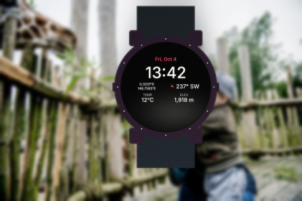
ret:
{"hour": 13, "minute": 42}
